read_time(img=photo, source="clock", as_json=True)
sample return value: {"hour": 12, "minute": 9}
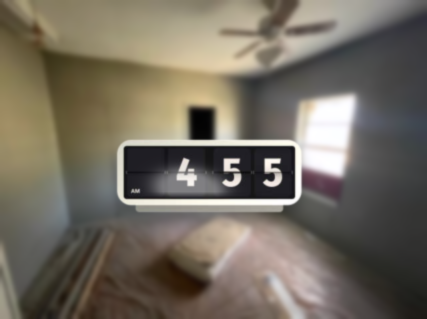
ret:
{"hour": 4, "minute": 55}
